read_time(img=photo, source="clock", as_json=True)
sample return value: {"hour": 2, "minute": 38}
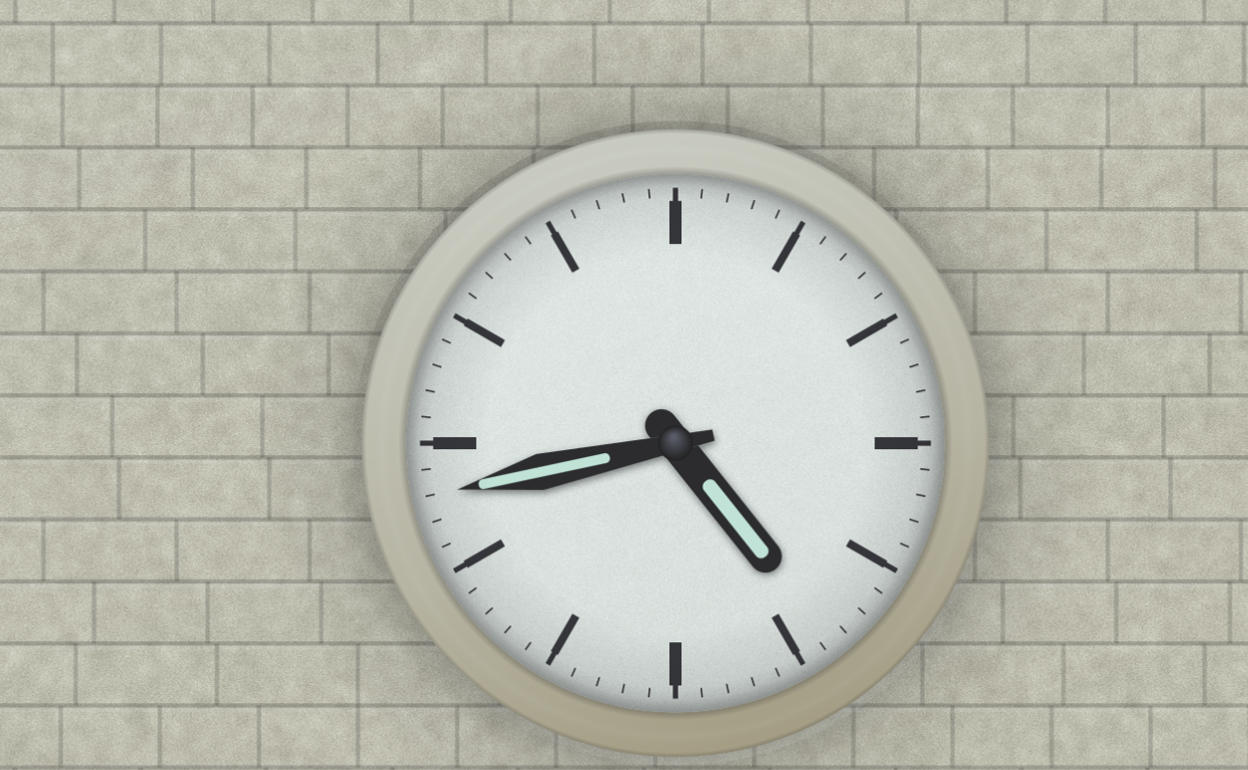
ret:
{"hour": 4, "minute": 43}
